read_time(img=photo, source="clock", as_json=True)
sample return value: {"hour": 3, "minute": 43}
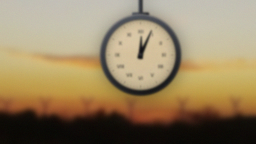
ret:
{"hour": 12, "minute": 4}
